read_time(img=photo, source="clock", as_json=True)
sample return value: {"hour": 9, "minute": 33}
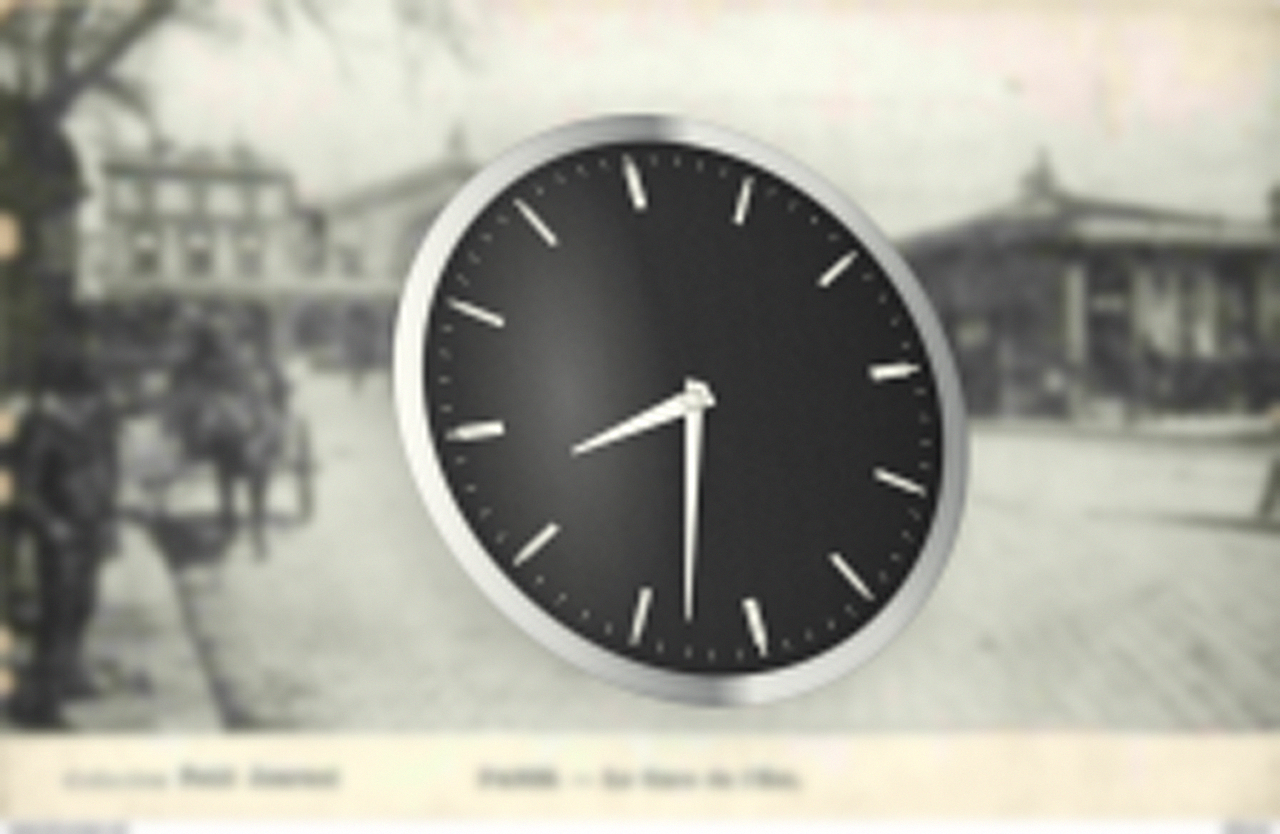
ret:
{"hour": 8, "minute": 33}
